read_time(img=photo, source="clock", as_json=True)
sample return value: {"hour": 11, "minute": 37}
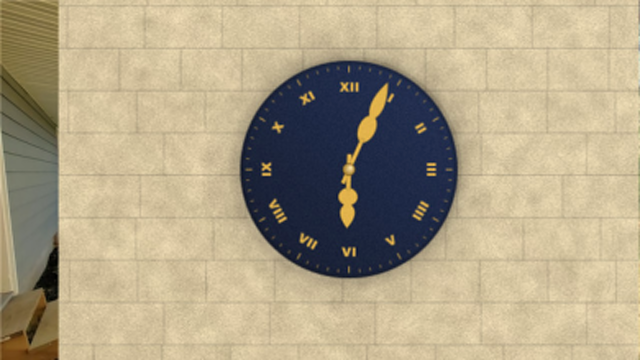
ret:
{"hour": 6, "minute": 4}
